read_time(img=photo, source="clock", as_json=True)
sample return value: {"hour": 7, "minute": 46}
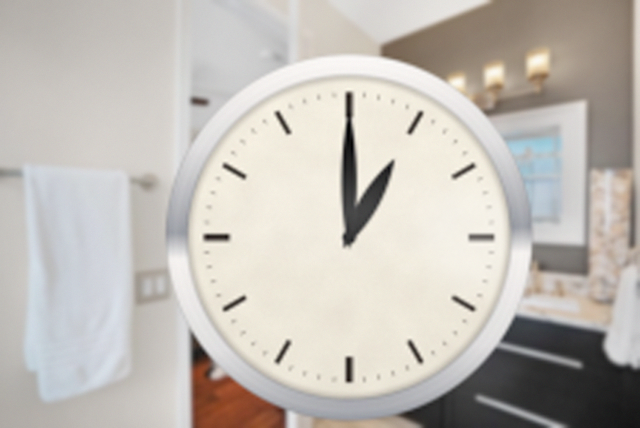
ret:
{"hour": 1, "minute": 0}
